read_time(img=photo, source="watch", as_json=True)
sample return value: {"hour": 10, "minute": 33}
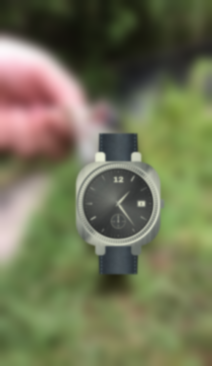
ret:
{"hour": 1, "minute": 24}
